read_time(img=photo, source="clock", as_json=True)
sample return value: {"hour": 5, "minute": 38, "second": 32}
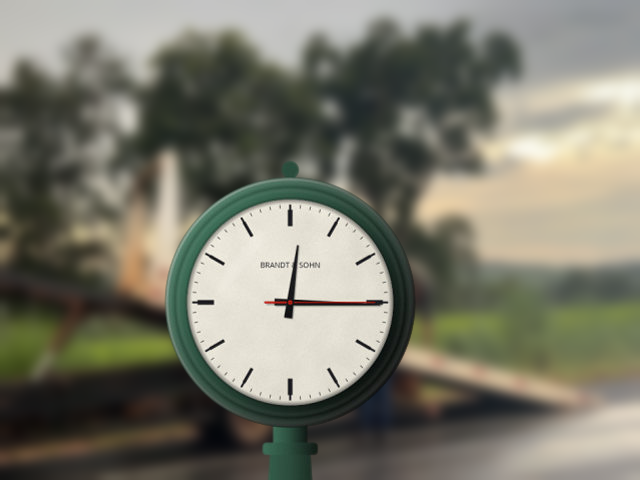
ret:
{"hour": 12, "minute": 15, "second": 15}
